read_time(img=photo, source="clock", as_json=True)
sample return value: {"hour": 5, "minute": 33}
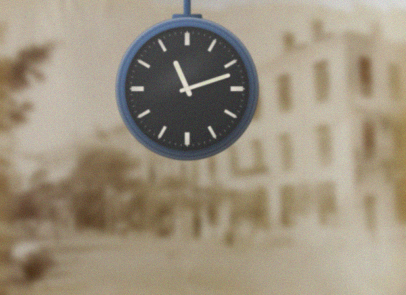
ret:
{"hour": 11, "minute": 12}
